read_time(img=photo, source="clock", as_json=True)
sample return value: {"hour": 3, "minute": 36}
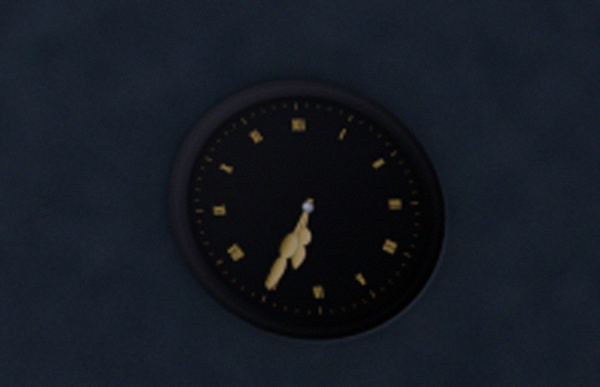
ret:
{"hour": 6, "minute": 35}
